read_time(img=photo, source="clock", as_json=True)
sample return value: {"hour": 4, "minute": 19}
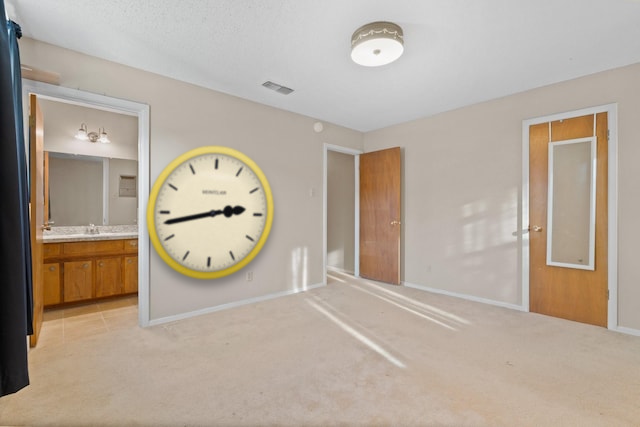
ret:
{"hour": 2, "minute": 43}
